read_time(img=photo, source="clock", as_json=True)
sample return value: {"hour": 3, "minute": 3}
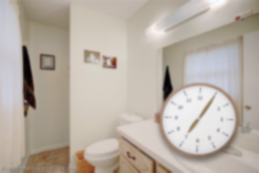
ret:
{"hour": 7, "minute": 5}
